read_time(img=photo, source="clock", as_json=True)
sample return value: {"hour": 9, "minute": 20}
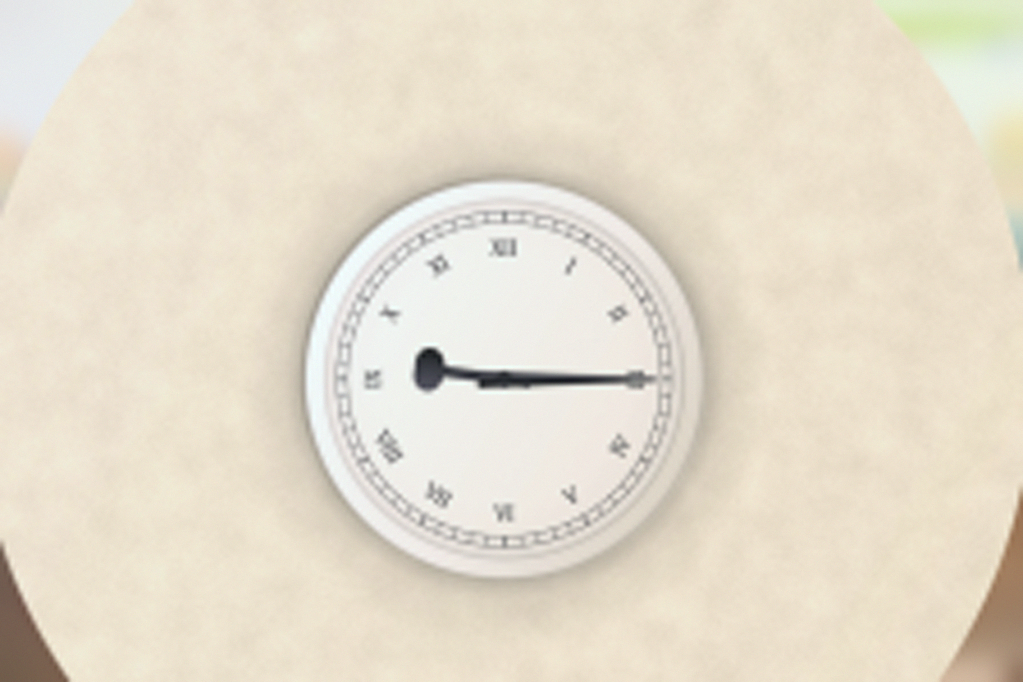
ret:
{"hour": 9, "minute": 15}
